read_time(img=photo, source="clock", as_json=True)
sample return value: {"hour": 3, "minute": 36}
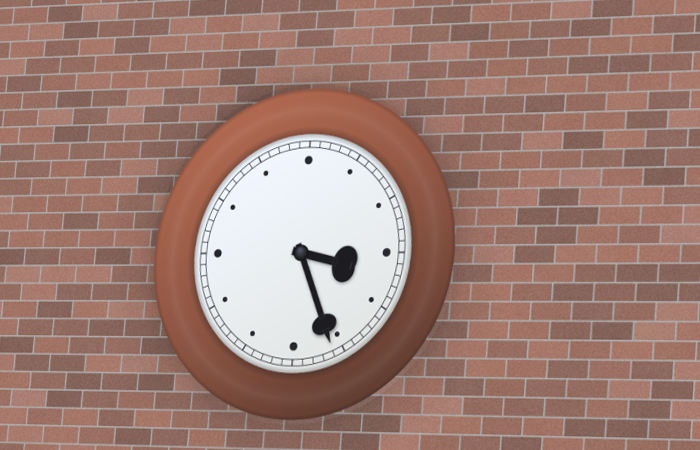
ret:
{"hour": 3, "minute": 26}
